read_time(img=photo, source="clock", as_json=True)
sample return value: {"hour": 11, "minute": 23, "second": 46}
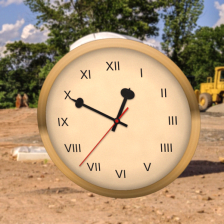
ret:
{"hour": 12, "minute": 49, "second": 37}
